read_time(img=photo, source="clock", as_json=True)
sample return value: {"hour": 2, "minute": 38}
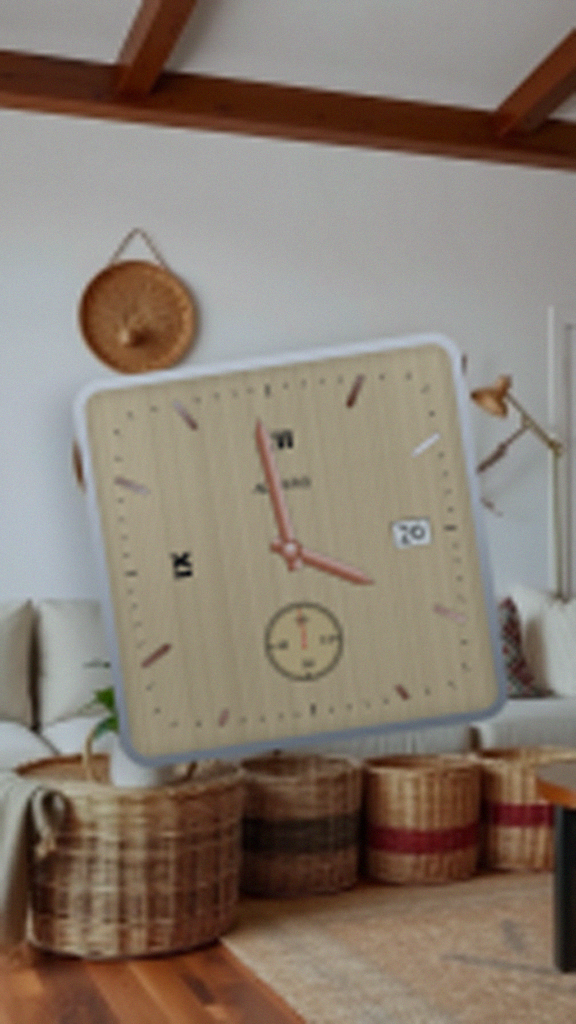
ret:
{"hour": 3, "minute": 59}
